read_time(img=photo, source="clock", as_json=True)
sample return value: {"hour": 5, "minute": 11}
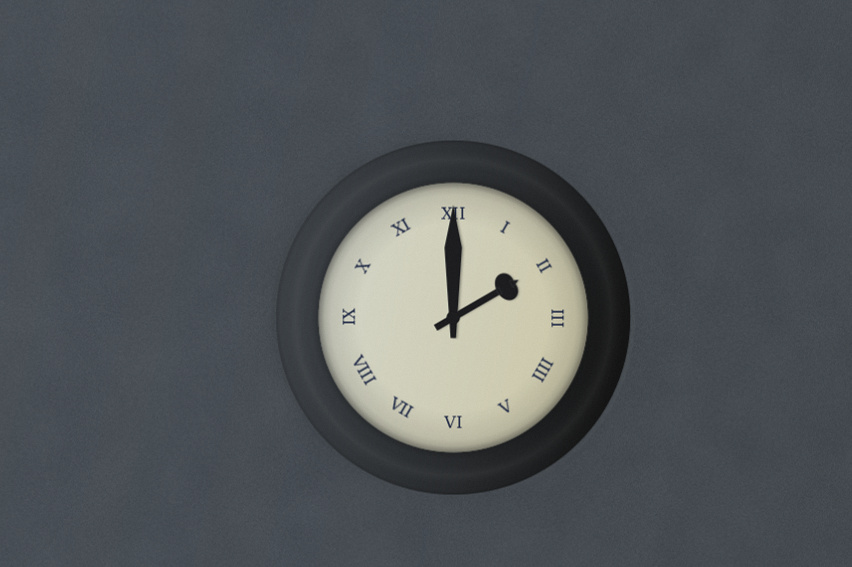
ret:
{"hour": 2, "minute": 0}
